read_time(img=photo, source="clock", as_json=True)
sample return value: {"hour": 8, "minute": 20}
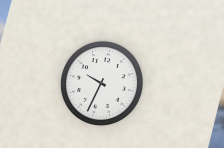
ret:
{"hour": 9, "minute": 32}
